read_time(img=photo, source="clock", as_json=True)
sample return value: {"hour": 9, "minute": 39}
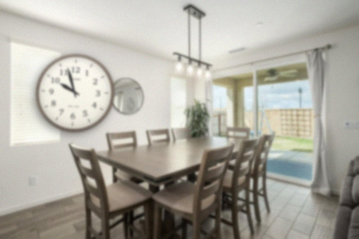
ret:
{"hour": 9, "minute": 57}
